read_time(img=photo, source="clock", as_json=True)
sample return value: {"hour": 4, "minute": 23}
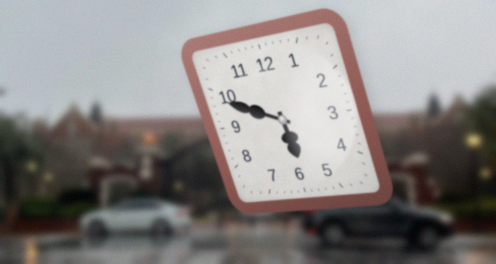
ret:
{"hour": 5, "minute": 49}
